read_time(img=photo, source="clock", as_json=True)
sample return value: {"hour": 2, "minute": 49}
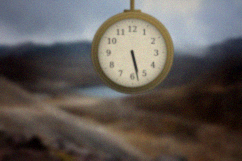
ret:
{"hour": 5, "minute": 28}
